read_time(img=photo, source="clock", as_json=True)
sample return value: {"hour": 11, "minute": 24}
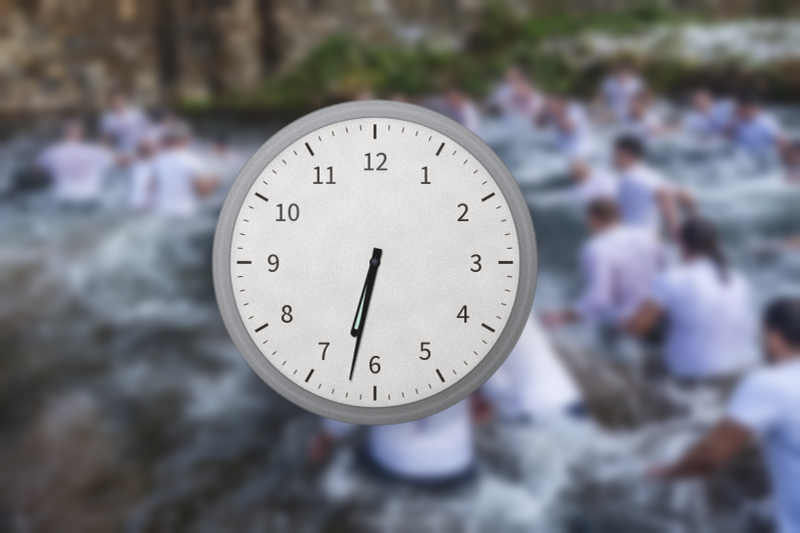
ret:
{"hour": 6, "minute": 32}
